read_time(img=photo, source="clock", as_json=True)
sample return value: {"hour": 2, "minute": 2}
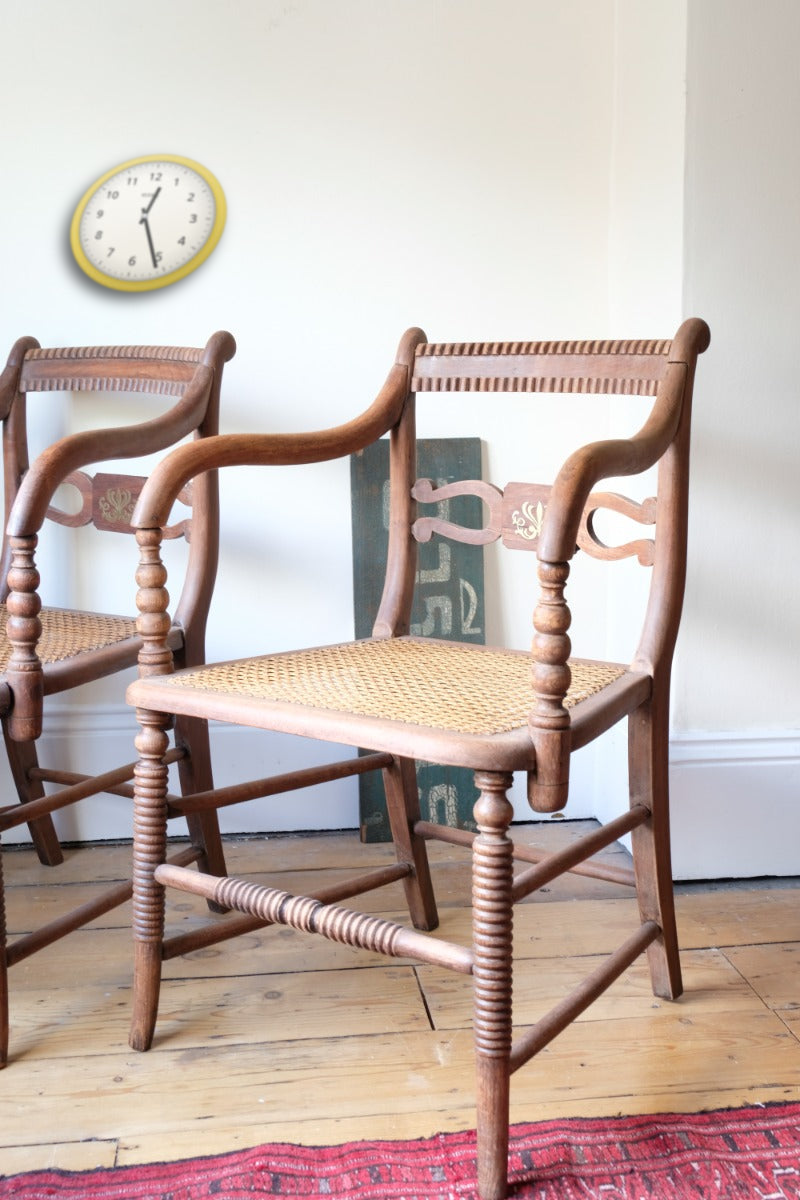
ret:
{"hour": 12, "minute": 26}
